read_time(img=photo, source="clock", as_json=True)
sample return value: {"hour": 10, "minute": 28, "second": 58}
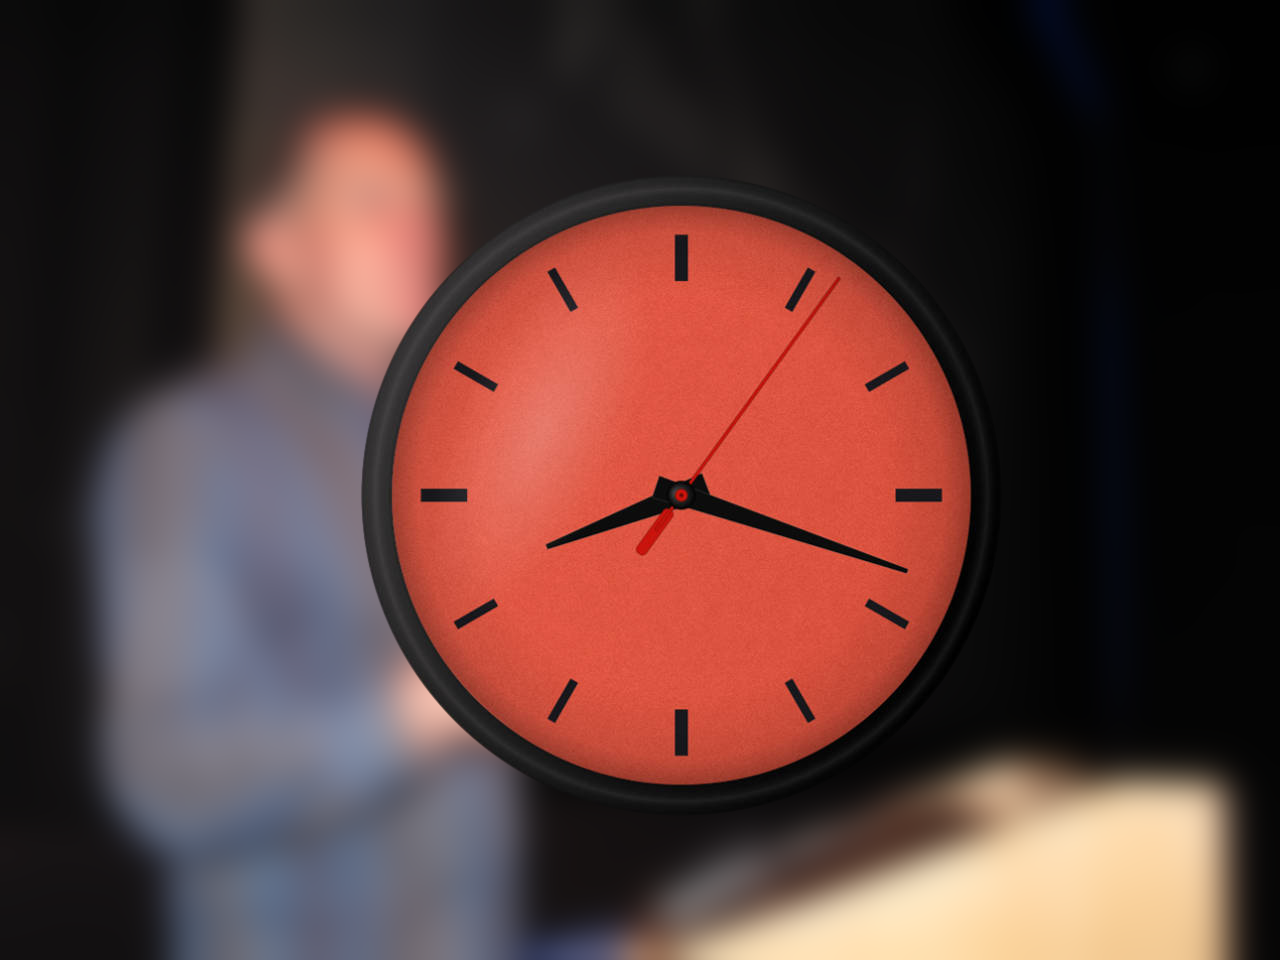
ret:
{"hour": 8, "minute": 18, "second": 6}
